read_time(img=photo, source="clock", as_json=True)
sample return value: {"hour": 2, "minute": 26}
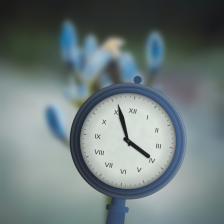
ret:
{"hour": 3, "minute": 56}
